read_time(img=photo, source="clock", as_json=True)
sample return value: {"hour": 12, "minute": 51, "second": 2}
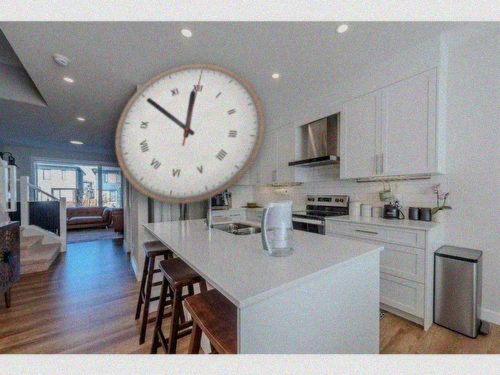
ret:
{"hour": 11, "minute": 50, "second": 0}
